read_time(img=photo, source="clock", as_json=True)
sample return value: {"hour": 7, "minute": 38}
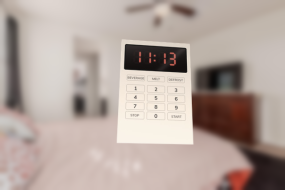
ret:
{"hour": 11, "minute": 13}
